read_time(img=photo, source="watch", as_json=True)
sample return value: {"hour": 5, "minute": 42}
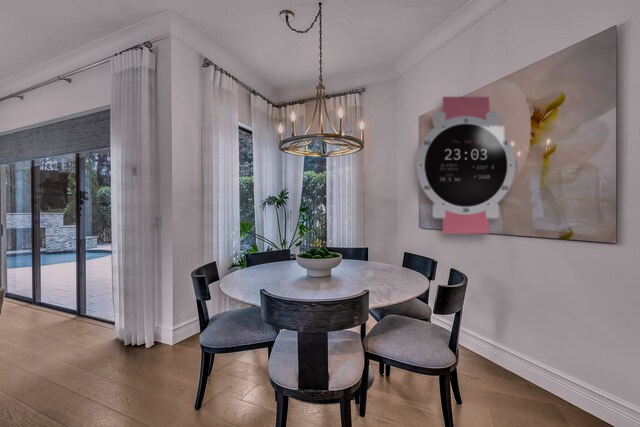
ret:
{"hour": 23, "minute": 3}
